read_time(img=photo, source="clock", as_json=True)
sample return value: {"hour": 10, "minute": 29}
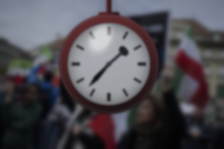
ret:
{"hour": 1, "minute": 37}
